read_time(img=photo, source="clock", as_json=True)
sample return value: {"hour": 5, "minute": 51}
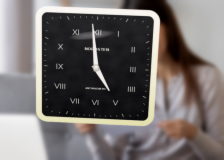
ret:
{"hour": 4, "minute": 59}
